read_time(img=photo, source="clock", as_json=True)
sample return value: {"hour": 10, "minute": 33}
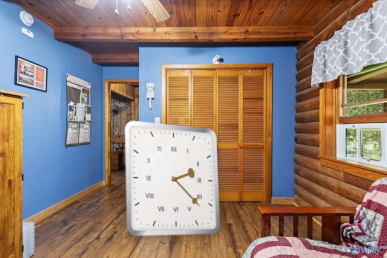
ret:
{"hour": 2, "minute": 22}
